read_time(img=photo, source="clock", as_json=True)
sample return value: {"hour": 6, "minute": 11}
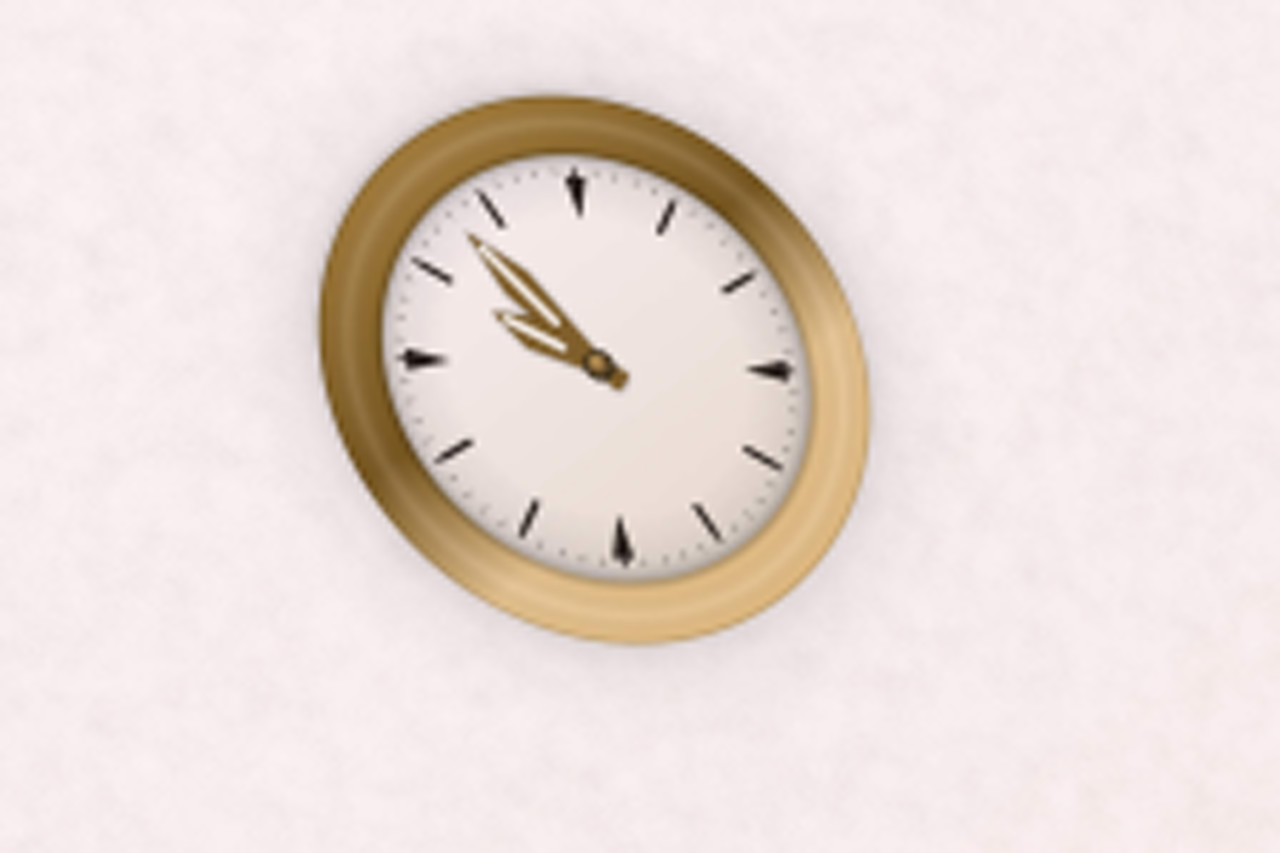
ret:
{"hour": 9, "minute": 53}
